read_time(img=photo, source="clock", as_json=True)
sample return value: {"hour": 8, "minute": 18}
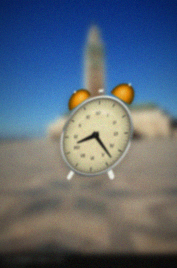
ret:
{"hour": 8, "minute": 23}
